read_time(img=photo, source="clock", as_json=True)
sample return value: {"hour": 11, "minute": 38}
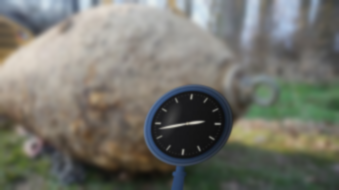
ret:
{"hour": 2, "minute": 43}
